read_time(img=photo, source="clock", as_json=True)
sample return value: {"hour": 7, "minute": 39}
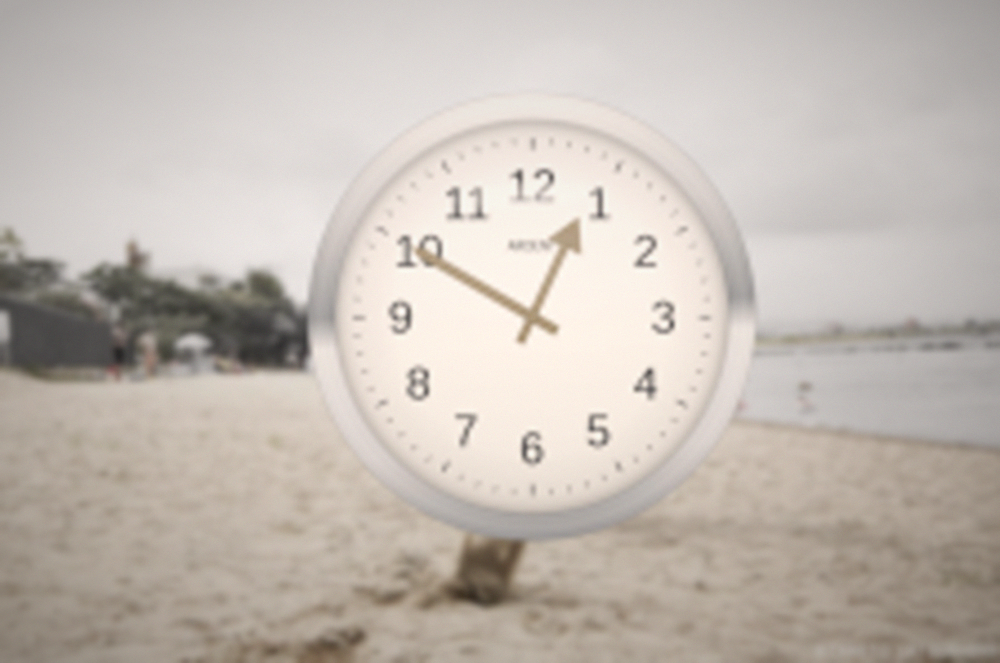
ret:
{"hour": 12, "minute": 50}
